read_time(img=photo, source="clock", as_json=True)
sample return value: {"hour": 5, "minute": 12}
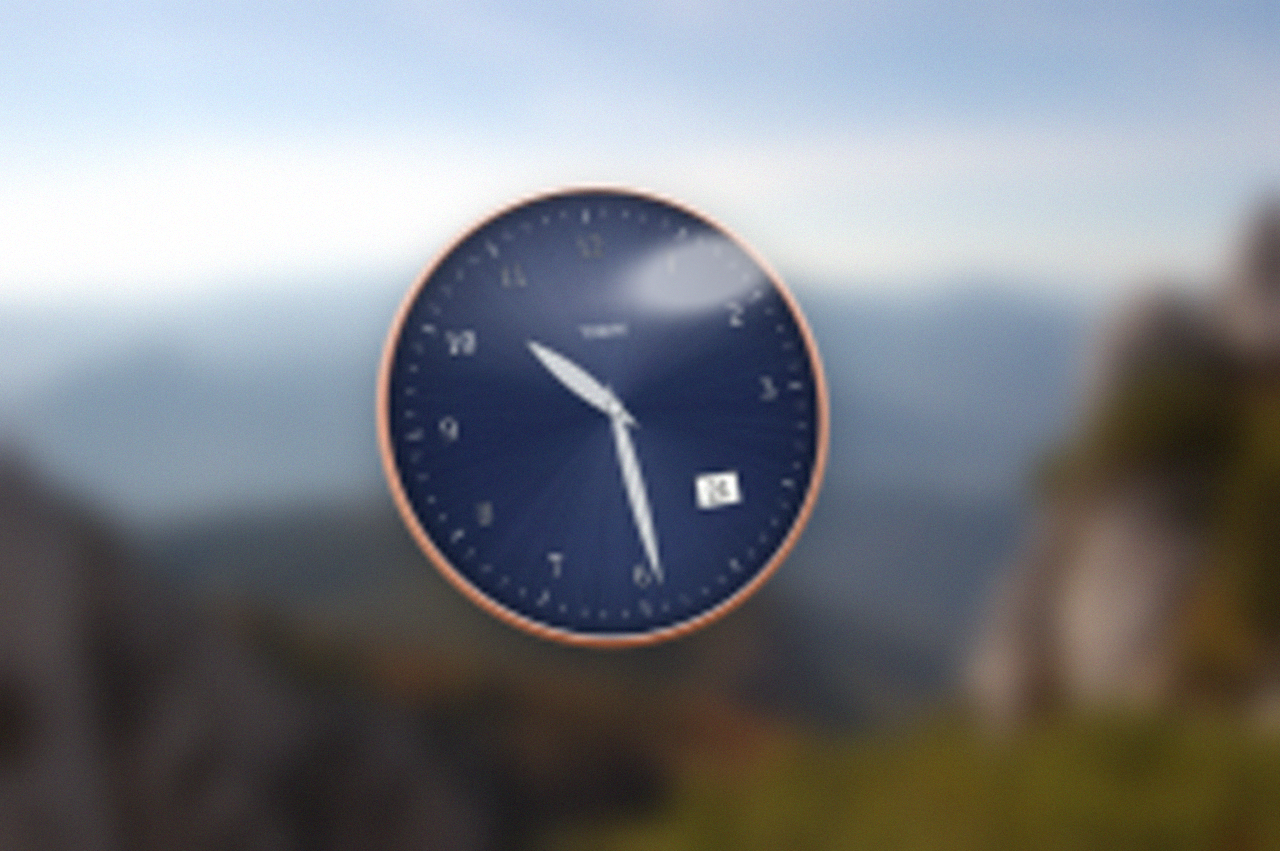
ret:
{"hour": 10, "minute": 29}
